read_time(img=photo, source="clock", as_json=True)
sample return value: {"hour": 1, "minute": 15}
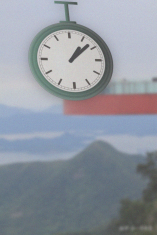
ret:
{"hour": 1, "minute": 8}
